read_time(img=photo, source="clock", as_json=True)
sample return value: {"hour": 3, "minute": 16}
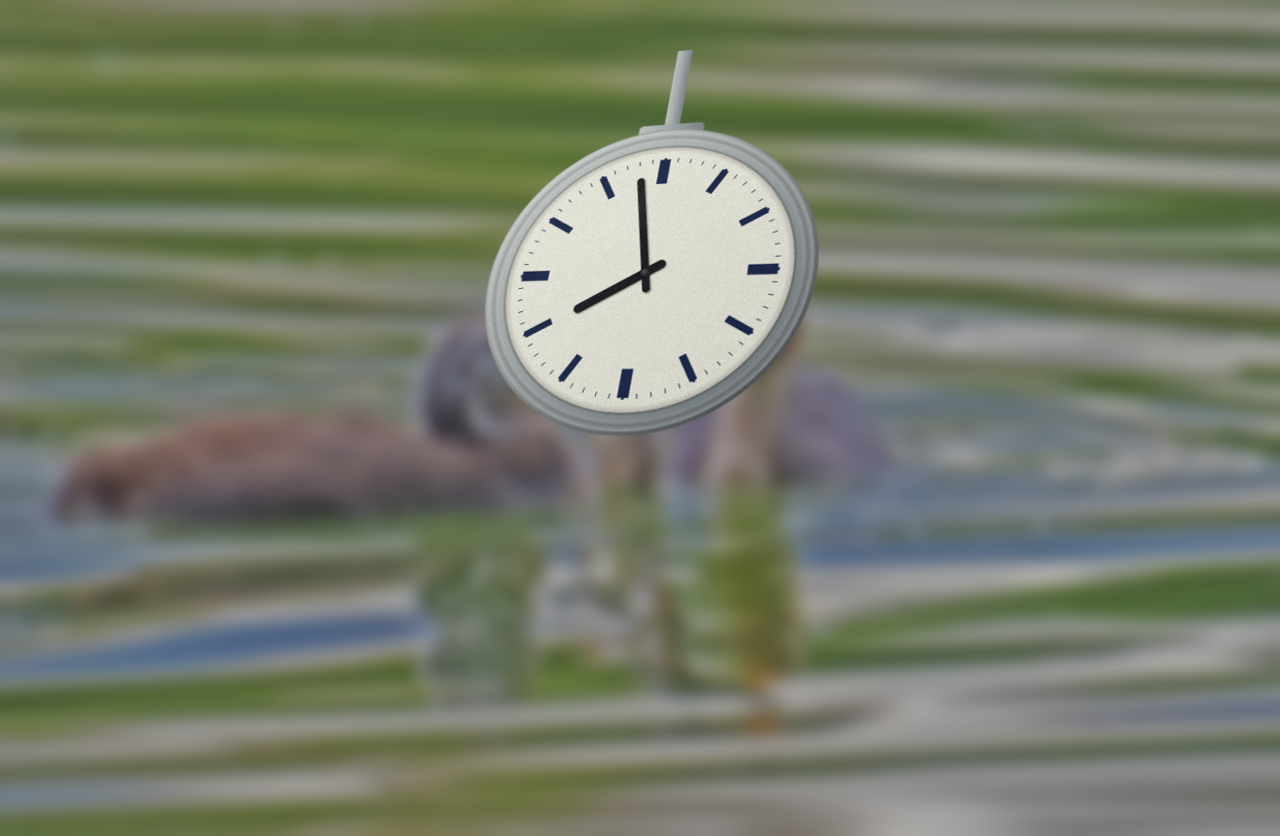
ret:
{"hour": 7, "minute": 58}
